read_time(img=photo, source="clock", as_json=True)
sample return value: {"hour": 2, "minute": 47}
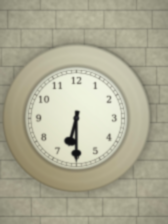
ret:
{"hour": 6, "minute": 30}
